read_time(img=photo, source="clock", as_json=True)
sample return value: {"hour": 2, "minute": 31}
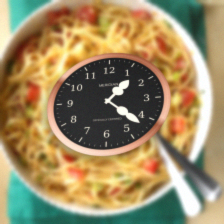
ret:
{"hour": 1, "minute": 22}
